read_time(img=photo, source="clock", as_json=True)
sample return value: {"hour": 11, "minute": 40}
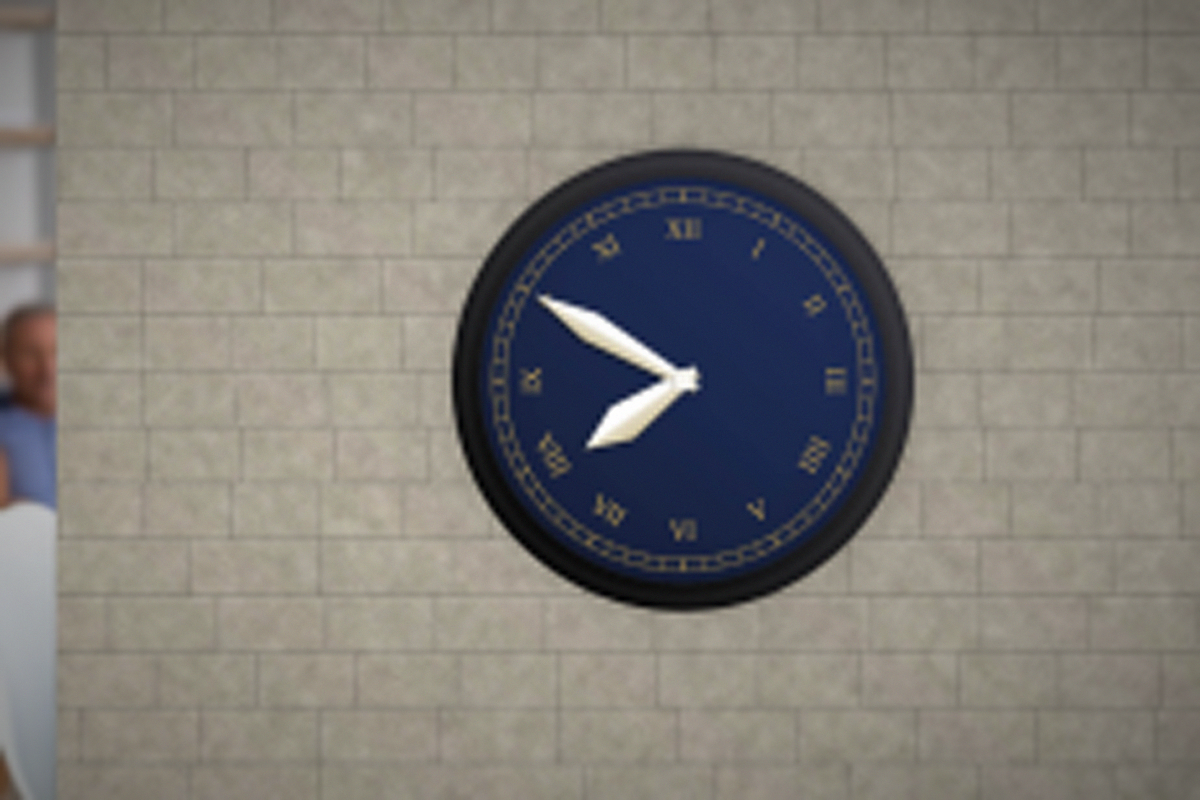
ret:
{"hour": 7, "minute": 50}
